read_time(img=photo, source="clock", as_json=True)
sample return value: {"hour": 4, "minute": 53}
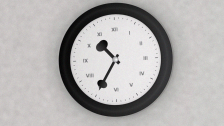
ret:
{"hour": 10, "minute": 35}
